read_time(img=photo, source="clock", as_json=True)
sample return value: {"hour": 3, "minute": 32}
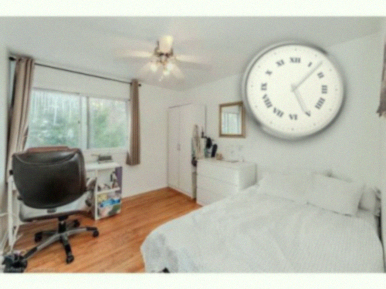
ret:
{"hour": 5, "minute": 7}
